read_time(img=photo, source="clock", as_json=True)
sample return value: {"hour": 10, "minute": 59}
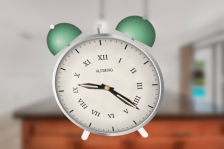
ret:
{"hour": 9, "minute": 22}
